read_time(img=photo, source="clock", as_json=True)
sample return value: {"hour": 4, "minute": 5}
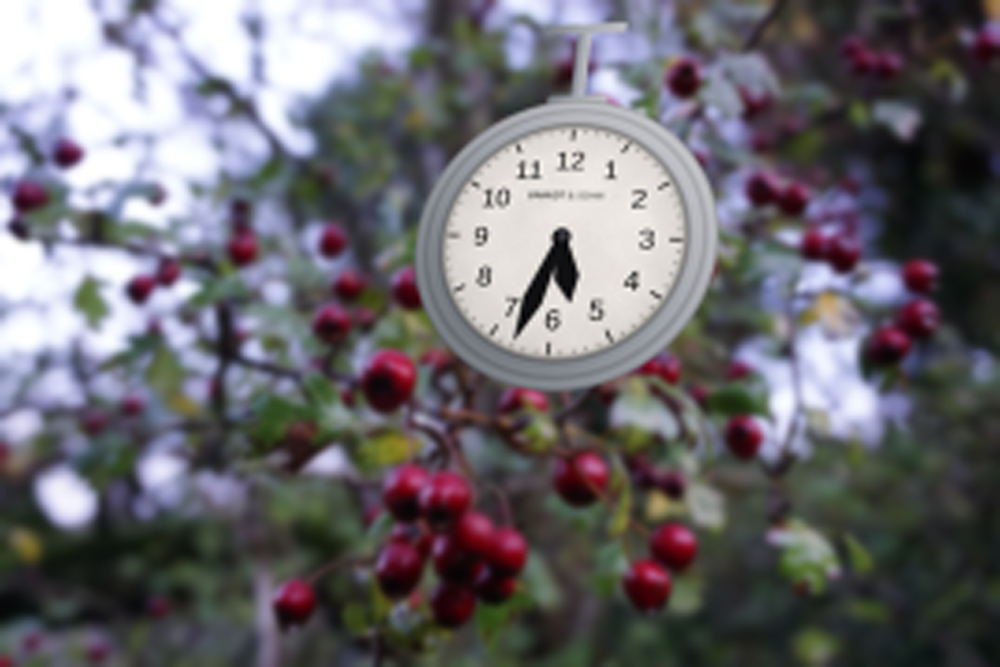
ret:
{"hour": 5, "minute": 33}
